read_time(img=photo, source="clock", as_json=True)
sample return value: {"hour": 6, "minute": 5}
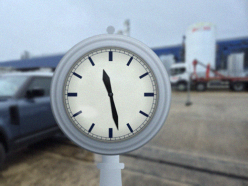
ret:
{"hour": 11, "minute": 28}
